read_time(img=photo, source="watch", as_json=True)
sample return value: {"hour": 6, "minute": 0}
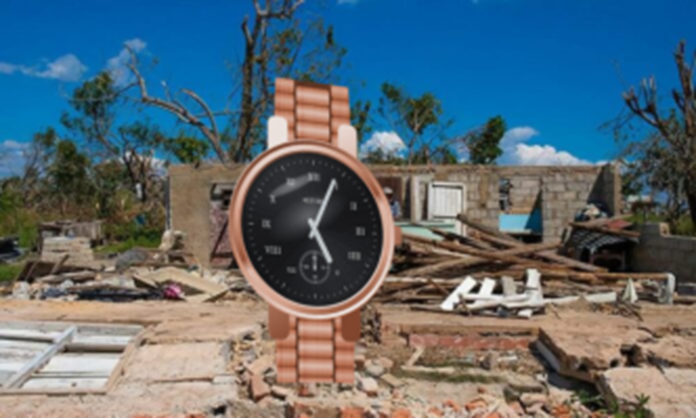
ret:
{"hour": 5, "minute": 4}
